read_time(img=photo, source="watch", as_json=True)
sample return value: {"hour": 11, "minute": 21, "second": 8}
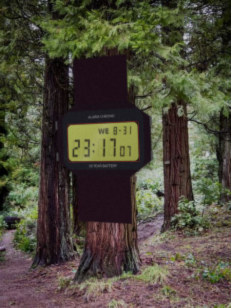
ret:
{"hour": 23, "minute": 17, "second": 7}
